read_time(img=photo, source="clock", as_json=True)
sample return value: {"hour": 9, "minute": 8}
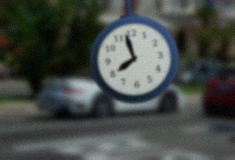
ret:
{"hour": 7, "minute": 58}
